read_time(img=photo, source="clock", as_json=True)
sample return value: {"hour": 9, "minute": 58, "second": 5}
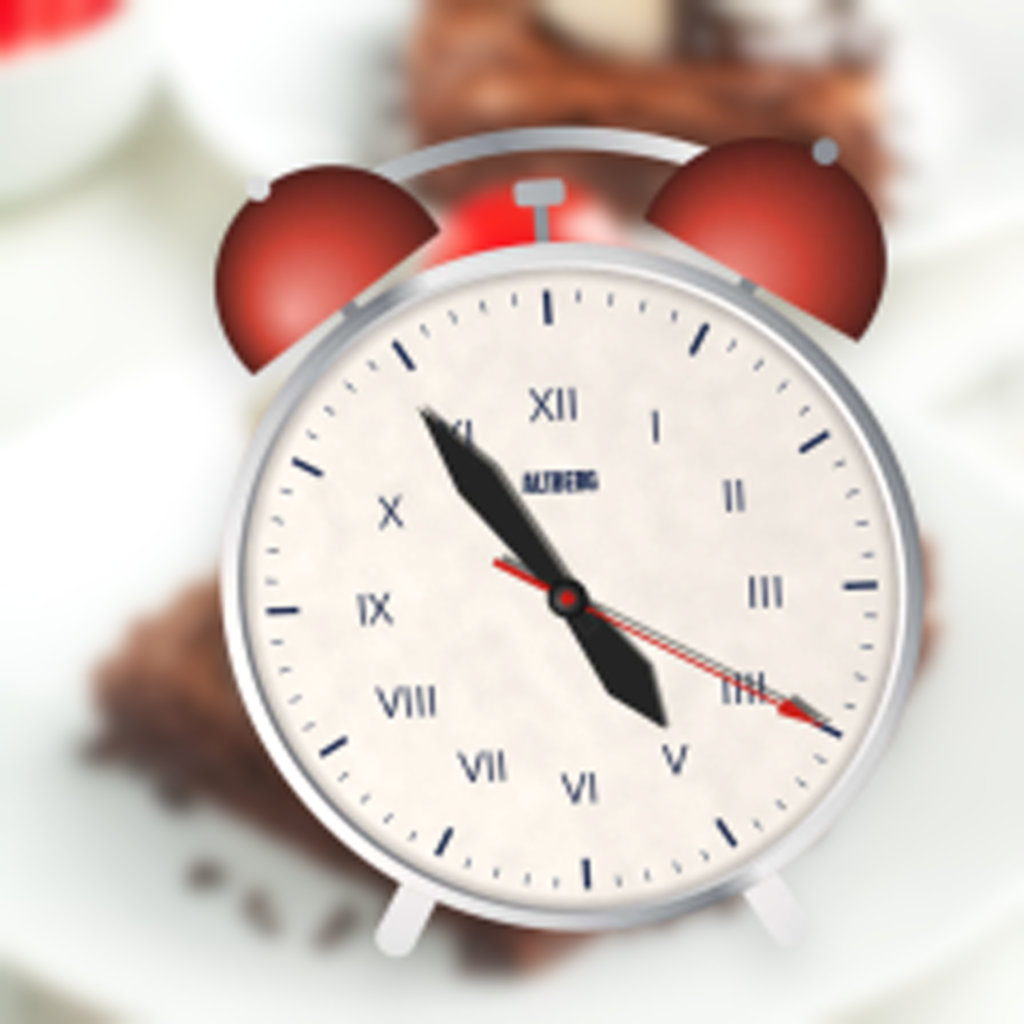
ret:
{"hour": 4, "minute": 54, "second": 20}
